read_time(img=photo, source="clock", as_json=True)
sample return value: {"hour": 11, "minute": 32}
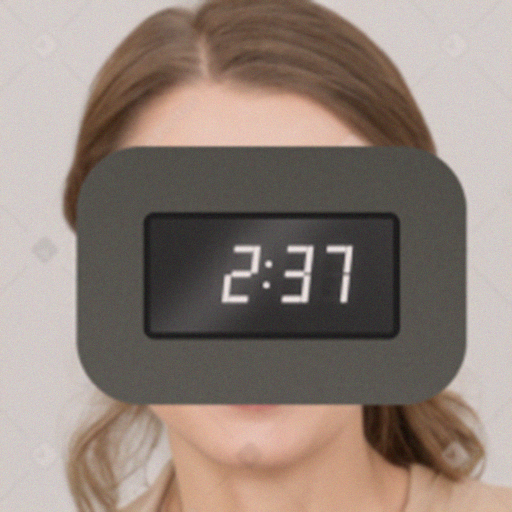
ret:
{"hour": 2, "minute": 37}
